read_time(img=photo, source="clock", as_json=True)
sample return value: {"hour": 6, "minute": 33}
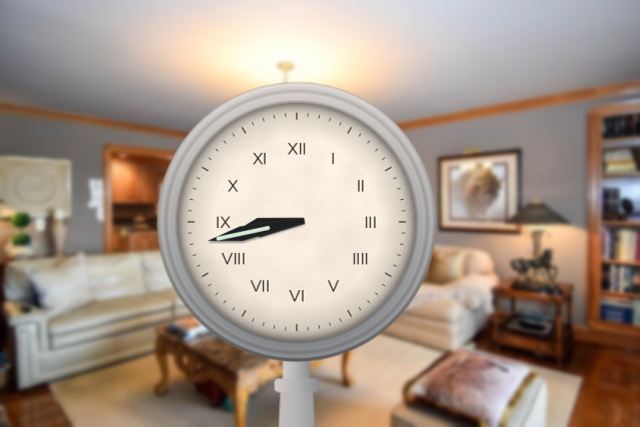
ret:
{"hour": 8, "minute": 43}
